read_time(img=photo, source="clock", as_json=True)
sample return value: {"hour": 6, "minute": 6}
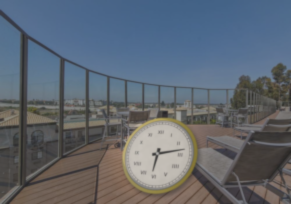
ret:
{"hour": 6, "minute": 13}
